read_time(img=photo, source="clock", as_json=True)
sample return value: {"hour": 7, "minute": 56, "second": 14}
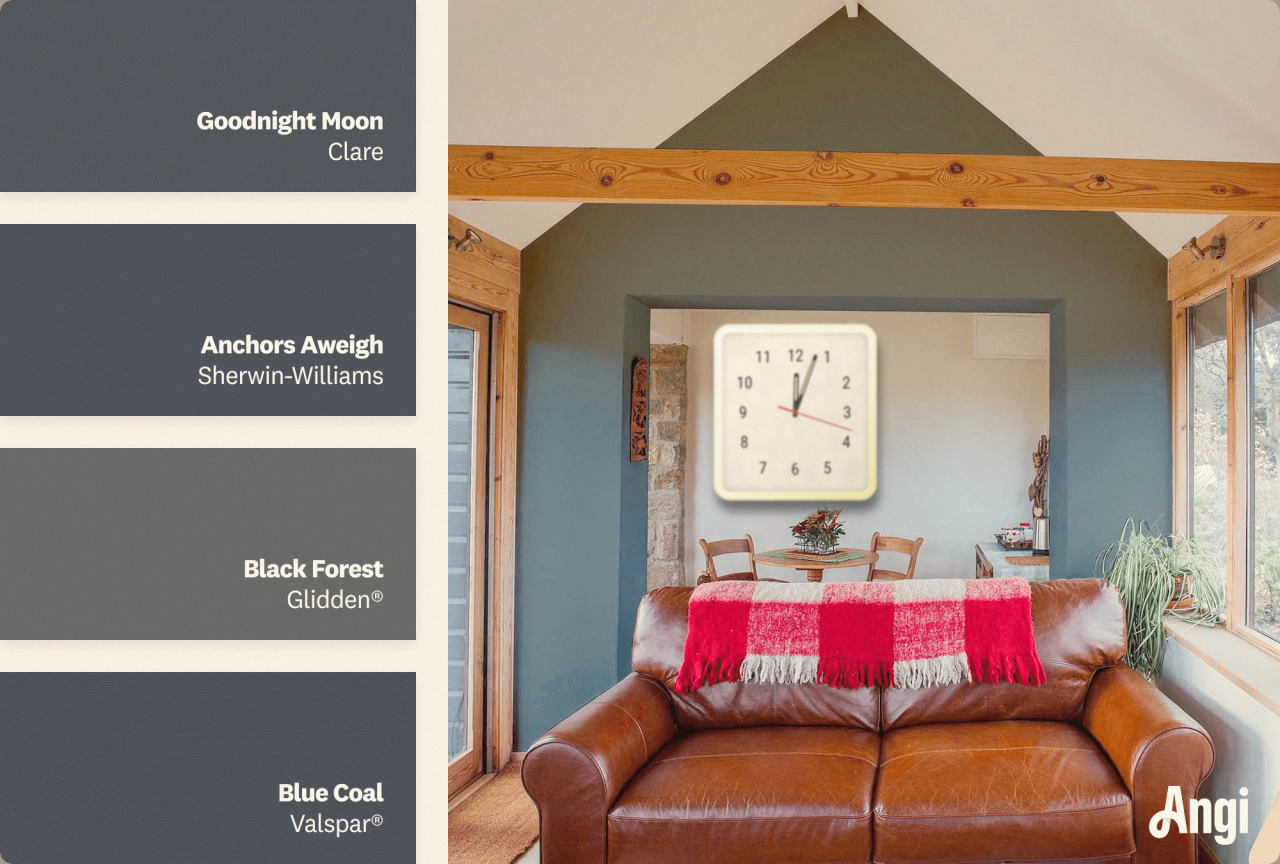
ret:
{"hour": 12, "minute": 3, "second": 18}
